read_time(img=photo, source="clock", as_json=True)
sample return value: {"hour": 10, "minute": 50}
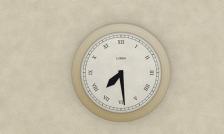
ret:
{"hour": 7, "minute": 29}
